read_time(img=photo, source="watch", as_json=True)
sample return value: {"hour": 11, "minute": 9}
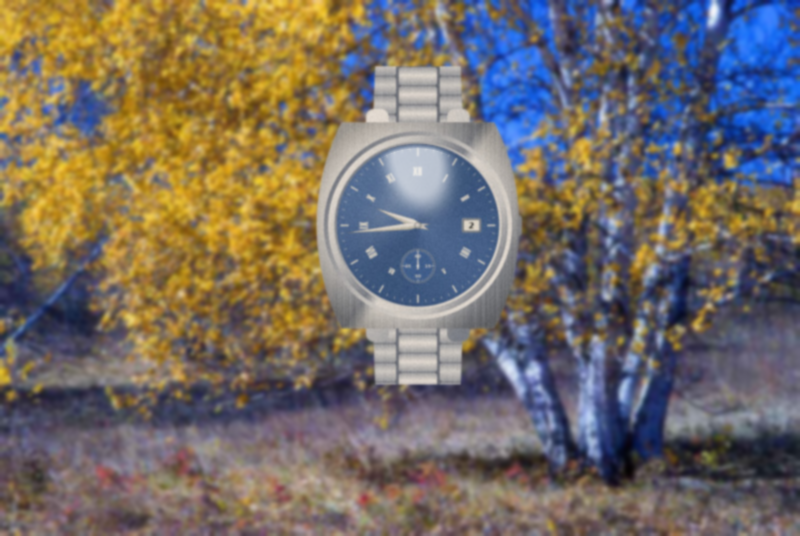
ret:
{"hour": 9, "minute": 44}
